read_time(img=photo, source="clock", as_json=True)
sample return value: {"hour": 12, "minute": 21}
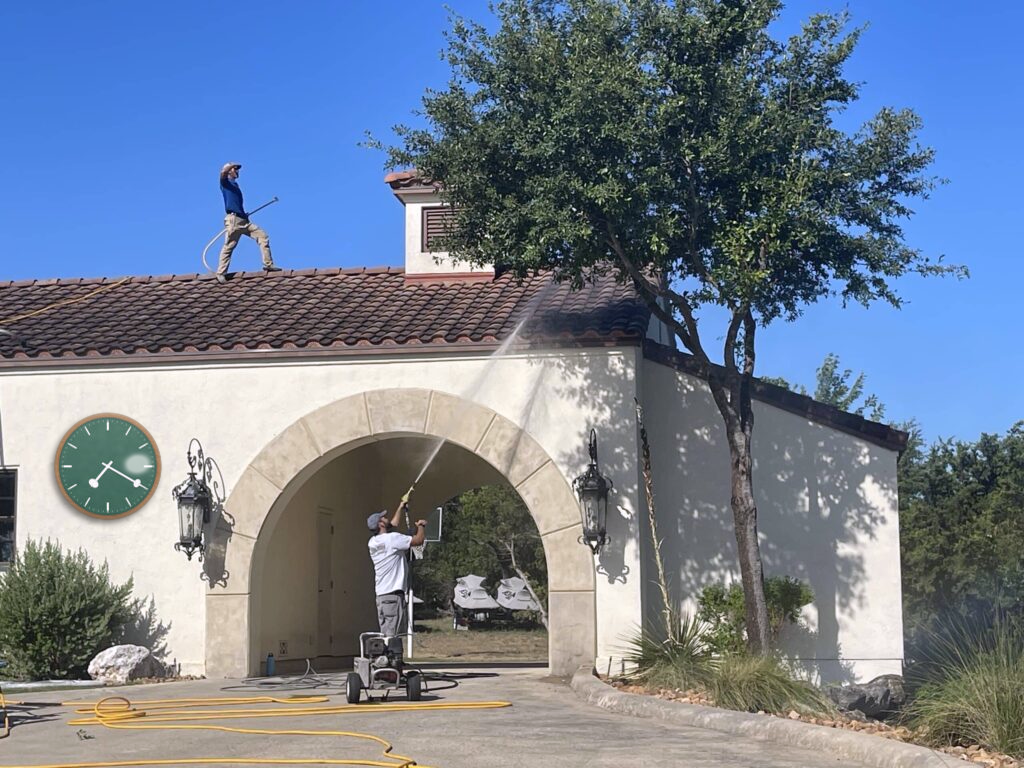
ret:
{"hour": 7, "minute": 20}
